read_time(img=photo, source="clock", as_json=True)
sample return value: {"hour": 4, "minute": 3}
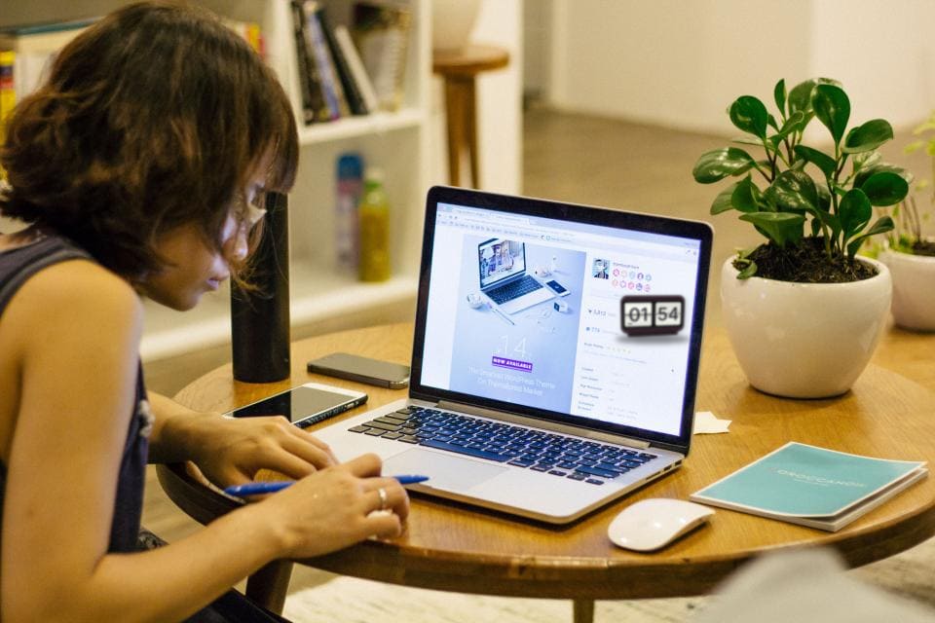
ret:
{"hour": 1, "minute": 54}
